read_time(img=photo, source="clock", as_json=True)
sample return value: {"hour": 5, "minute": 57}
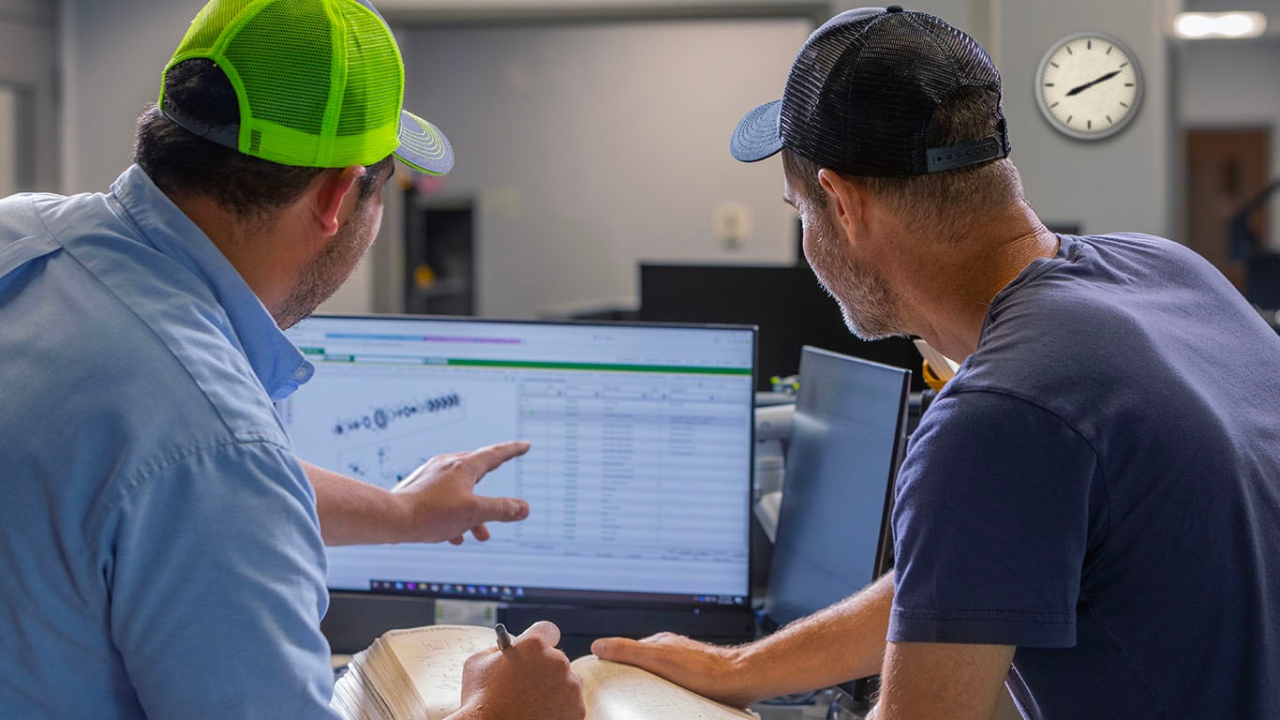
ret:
{"hour": 8, "minute": 11}
